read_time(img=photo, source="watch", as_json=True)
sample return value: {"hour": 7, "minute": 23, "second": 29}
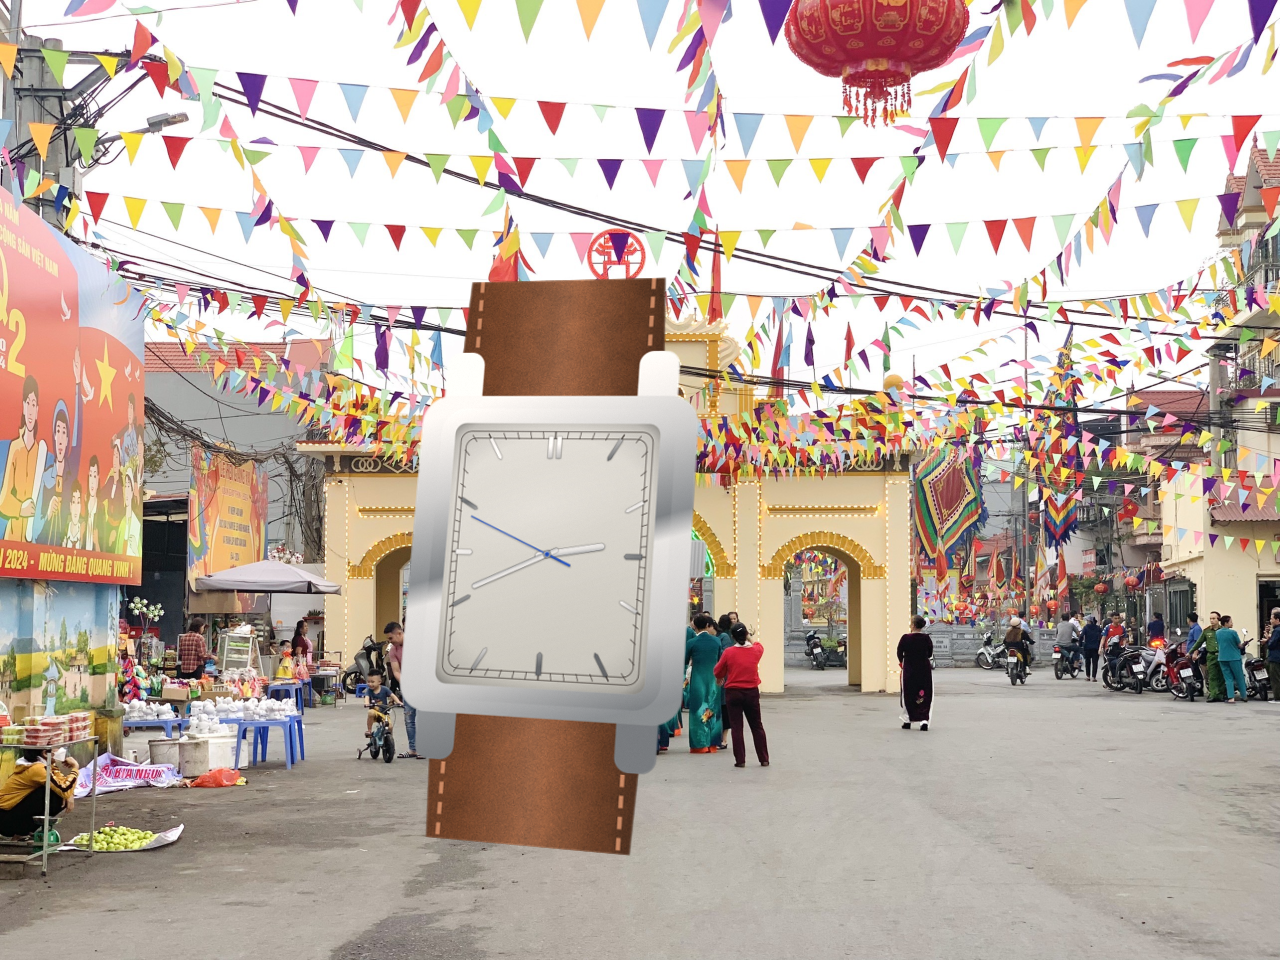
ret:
{"hour": 2, "minute": 40, "second": 49}
